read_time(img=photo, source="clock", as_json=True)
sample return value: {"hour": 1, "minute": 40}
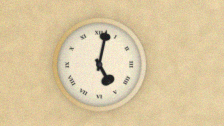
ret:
{"hour": 5, "minute": 2}
